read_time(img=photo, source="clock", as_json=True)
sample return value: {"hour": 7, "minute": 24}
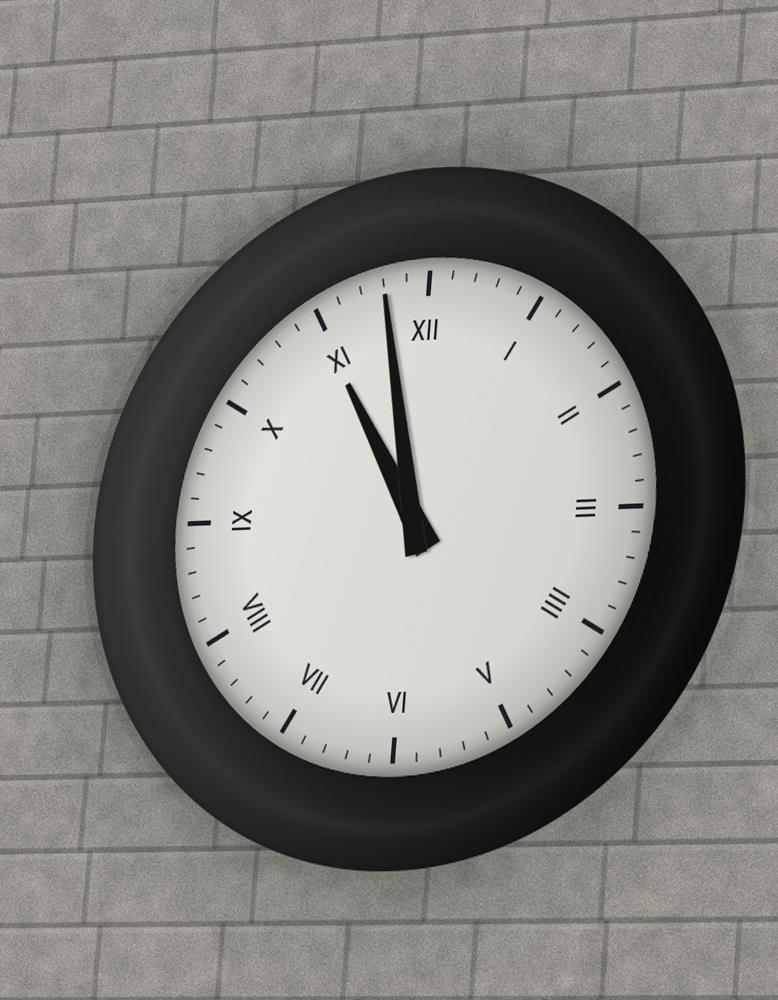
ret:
{"hour": 10, "minute": 58}
